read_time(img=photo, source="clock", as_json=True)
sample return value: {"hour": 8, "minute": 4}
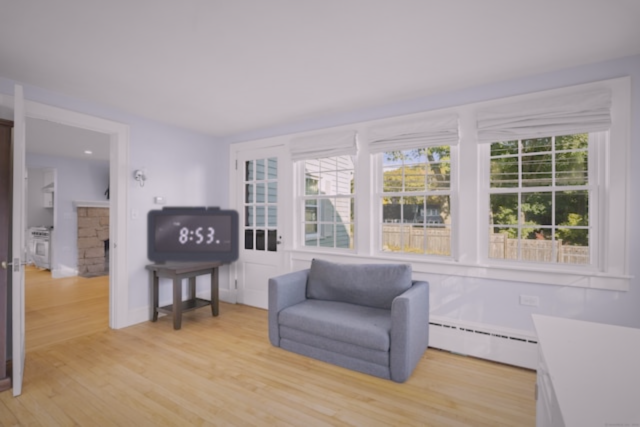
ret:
{"hour": 8, "minute": 53}
